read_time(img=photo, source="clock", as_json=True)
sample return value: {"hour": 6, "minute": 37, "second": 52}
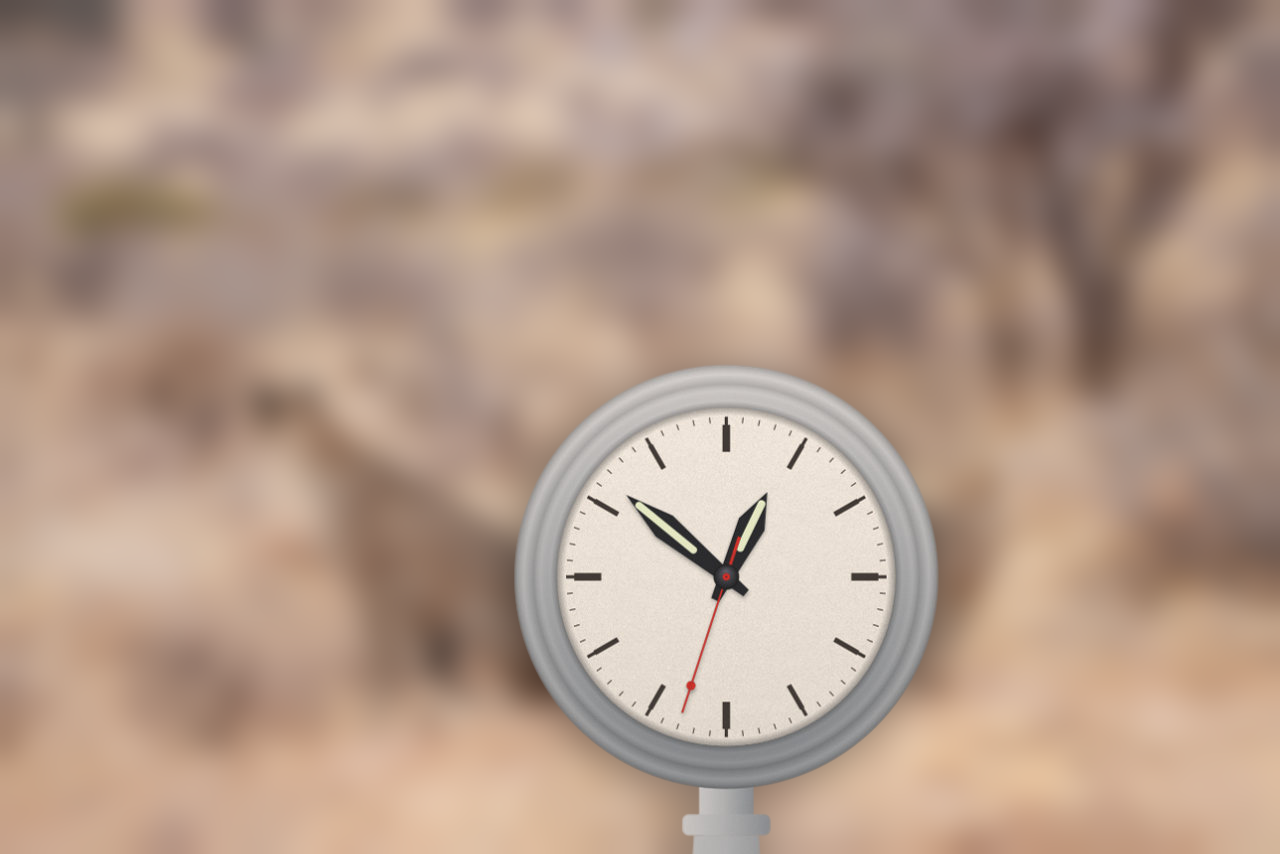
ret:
{"hour": 12, "minute": 51, "second": 33}
